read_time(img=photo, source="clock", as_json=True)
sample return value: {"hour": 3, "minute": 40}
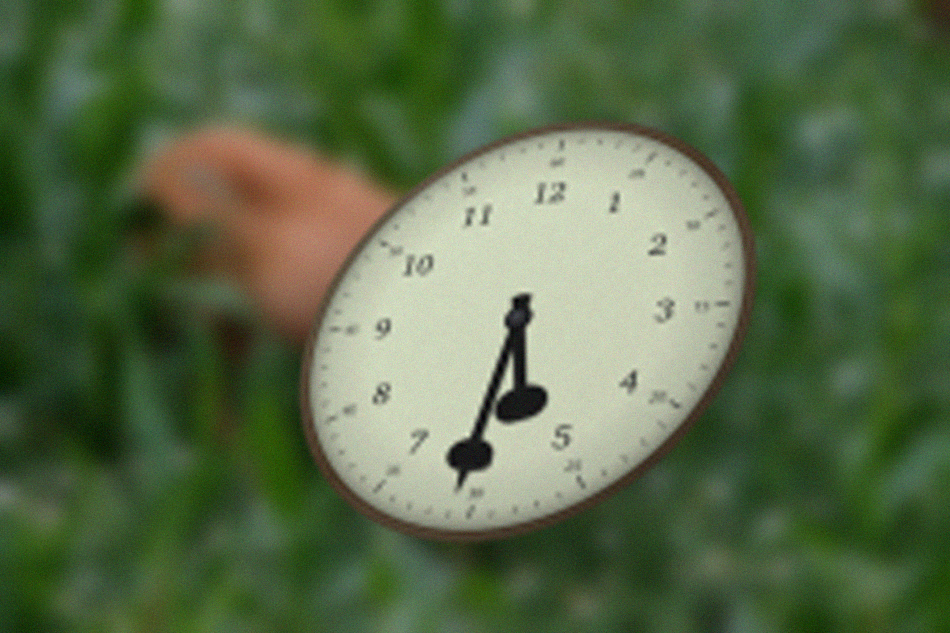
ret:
{"hour": 5, "minute": 31}
